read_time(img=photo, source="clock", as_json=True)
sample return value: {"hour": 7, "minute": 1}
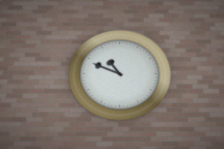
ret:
{"hour": 10, "minute": 49}
